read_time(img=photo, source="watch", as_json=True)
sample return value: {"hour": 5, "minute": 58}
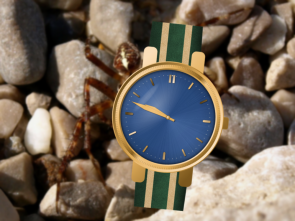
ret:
{"hour": 9, "minute": 48}
